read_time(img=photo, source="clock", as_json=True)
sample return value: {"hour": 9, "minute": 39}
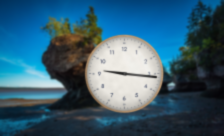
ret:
{"hour": 9, "minute": 16}
